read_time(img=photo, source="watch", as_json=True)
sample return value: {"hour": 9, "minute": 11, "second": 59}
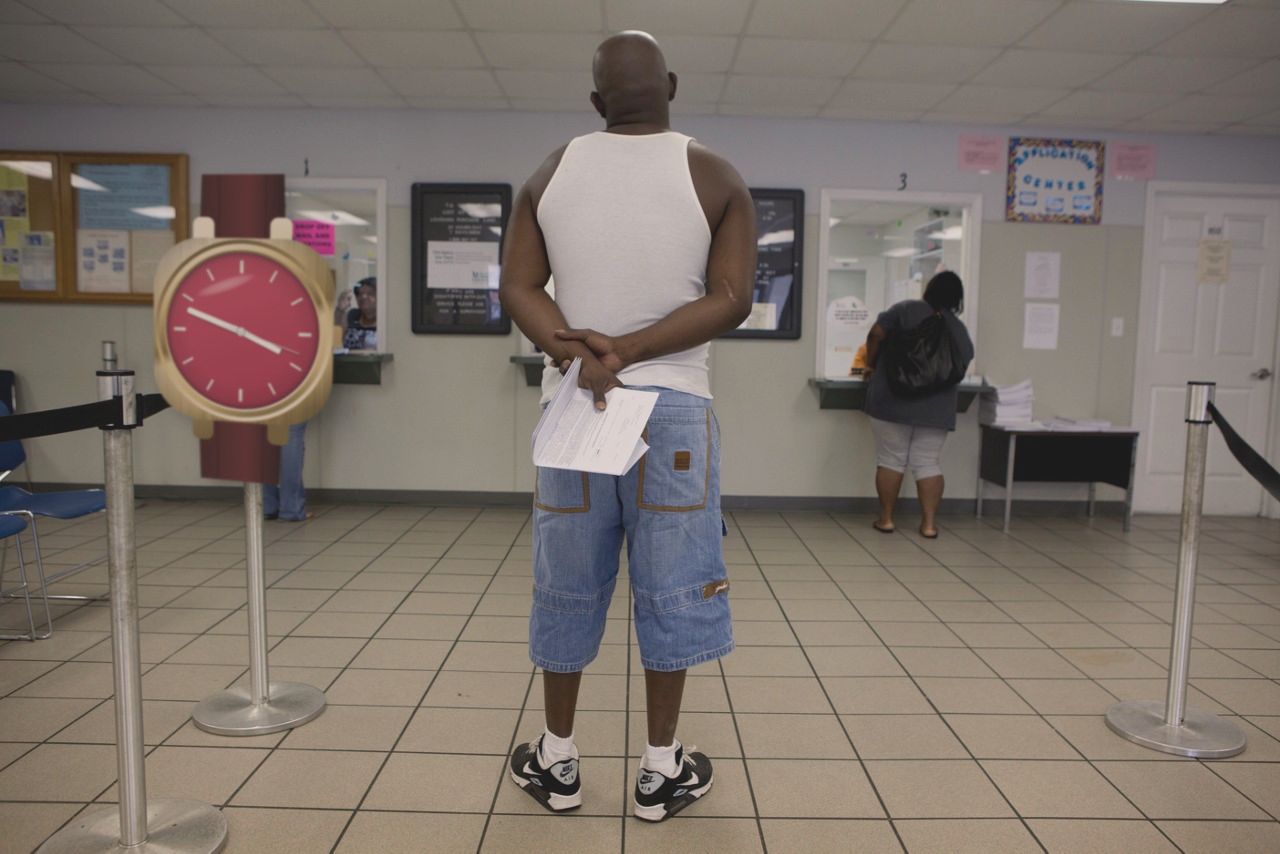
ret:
{"hour": 3, "minute": 48, "second": 18}
